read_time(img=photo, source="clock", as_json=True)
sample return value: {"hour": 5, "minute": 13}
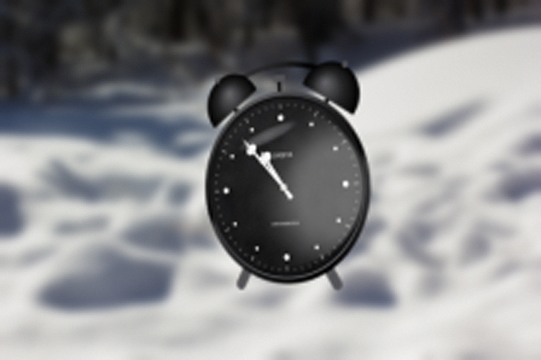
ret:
{"hour": 10, "minute": 53}
